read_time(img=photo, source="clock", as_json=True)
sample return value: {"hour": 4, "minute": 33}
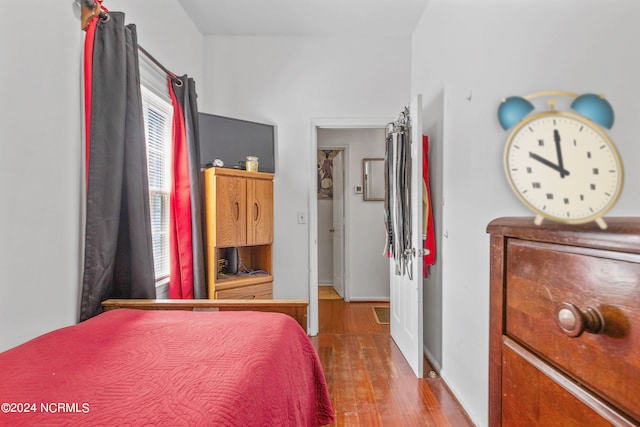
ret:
{"hour": 10, "minute": 0}
